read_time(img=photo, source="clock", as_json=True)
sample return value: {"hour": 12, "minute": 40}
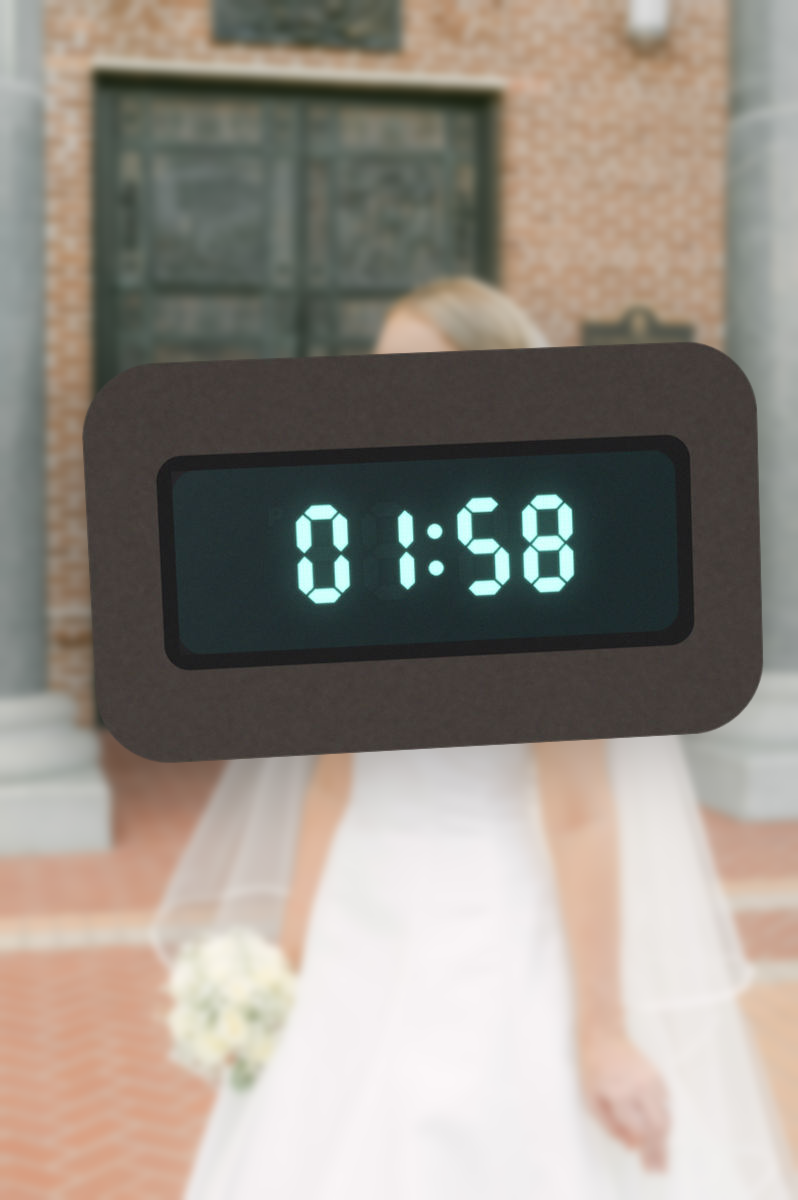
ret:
{"hour": 1, "minute": 58}
